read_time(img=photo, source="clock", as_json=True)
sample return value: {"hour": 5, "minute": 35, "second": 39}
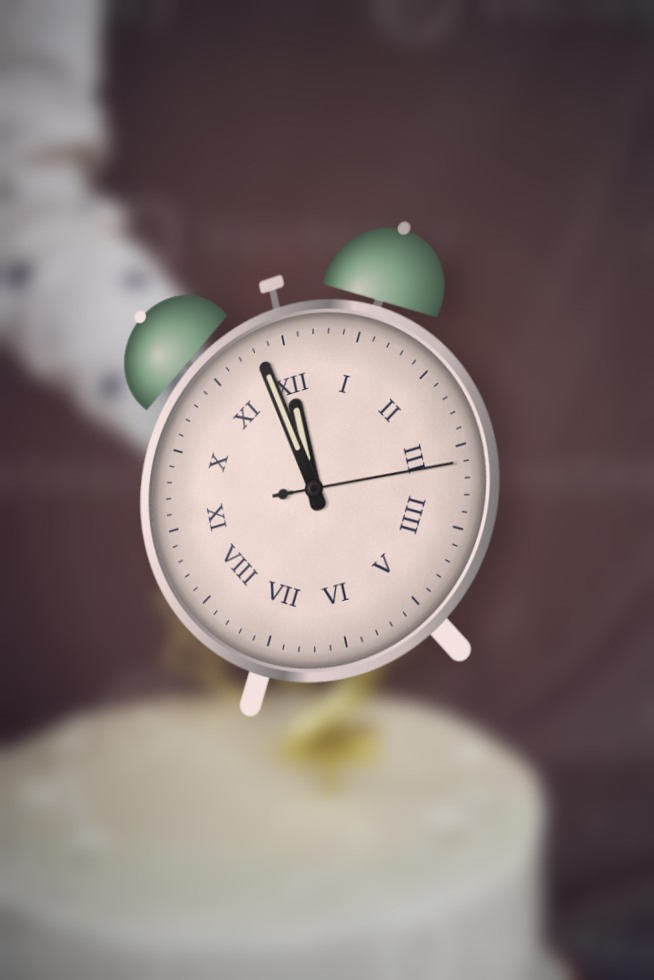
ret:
{"hour": 11, "minute": 58, "second": 16}
